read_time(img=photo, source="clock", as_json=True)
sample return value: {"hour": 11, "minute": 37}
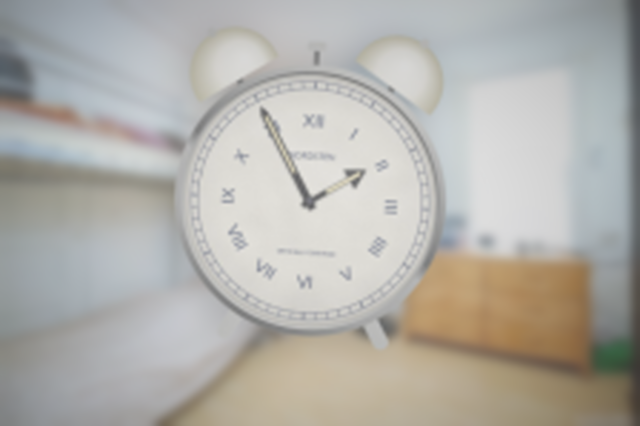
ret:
{"hour": 1, "minute": 55}
